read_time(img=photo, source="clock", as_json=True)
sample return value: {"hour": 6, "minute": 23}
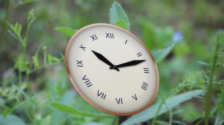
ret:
{"hour": 10, "minute": 12}
